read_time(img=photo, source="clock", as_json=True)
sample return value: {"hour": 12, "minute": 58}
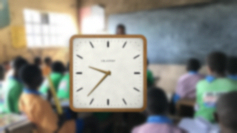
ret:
{"hour": 9, "minute": 37}
